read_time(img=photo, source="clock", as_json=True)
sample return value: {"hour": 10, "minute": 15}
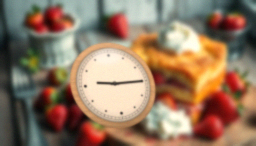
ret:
{"hour": 9, "minute": 15}
